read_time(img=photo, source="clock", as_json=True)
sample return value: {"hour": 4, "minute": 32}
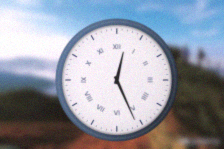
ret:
{"hour": 12, "minute": 26}
